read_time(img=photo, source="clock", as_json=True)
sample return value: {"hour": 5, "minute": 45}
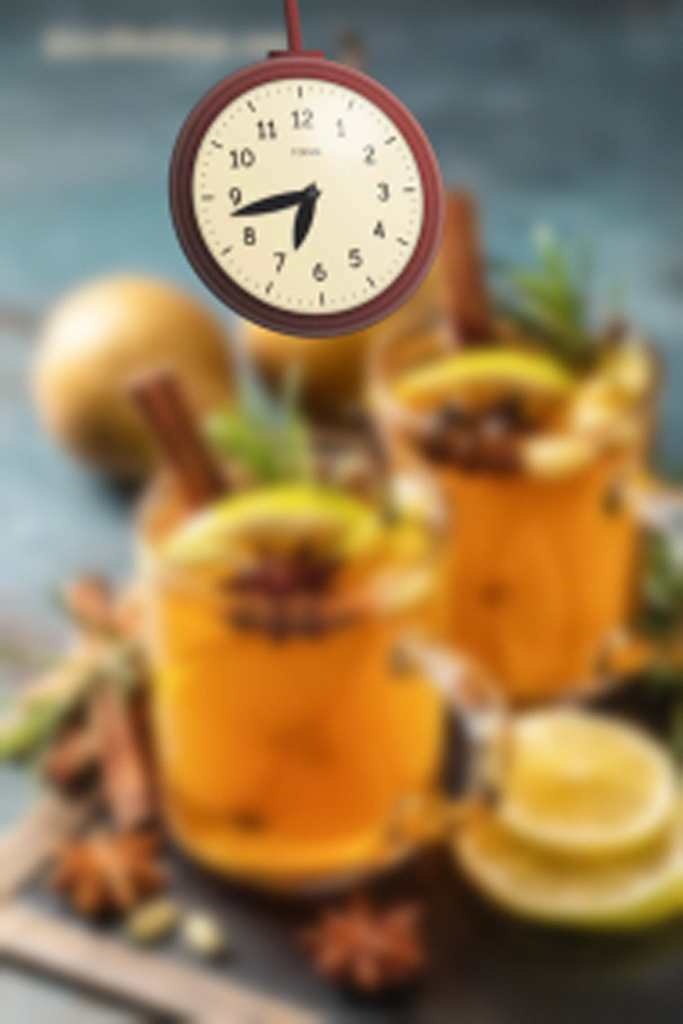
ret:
{"hour": 6, "minute": 43}
